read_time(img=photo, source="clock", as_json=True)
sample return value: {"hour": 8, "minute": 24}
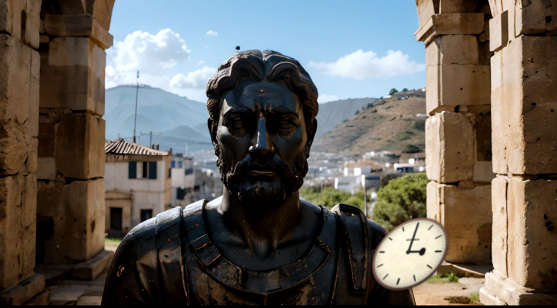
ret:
{"hour": 3, "minute": 0}
